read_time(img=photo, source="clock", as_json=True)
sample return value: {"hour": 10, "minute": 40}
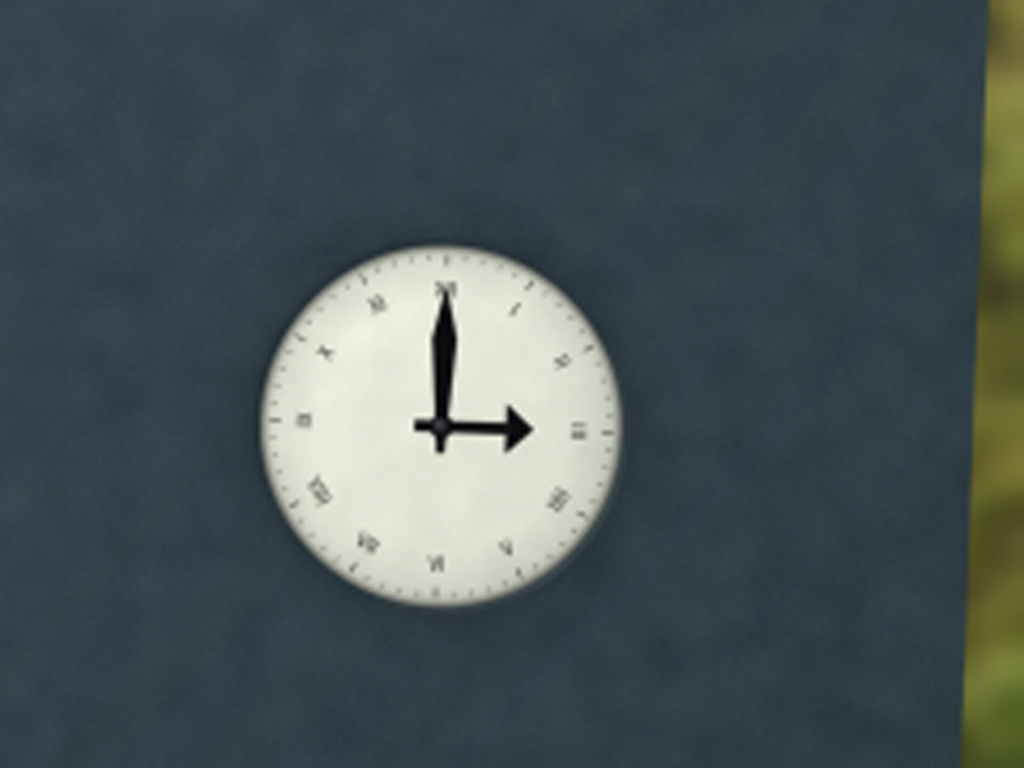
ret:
{"hour": 3, "minute": 0}
